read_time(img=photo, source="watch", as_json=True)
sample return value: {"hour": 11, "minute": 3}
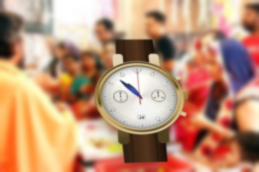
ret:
{"hour": 10, "minute": 53}
